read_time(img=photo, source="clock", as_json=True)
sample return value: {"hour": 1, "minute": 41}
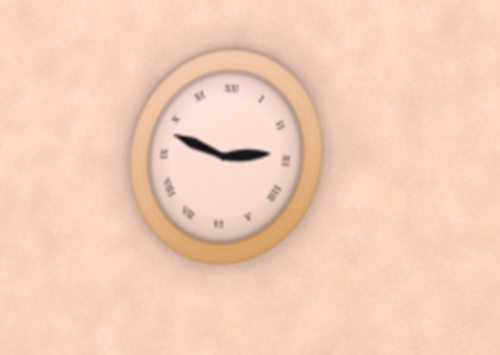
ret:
{"hour": 2, "minute": 48}
